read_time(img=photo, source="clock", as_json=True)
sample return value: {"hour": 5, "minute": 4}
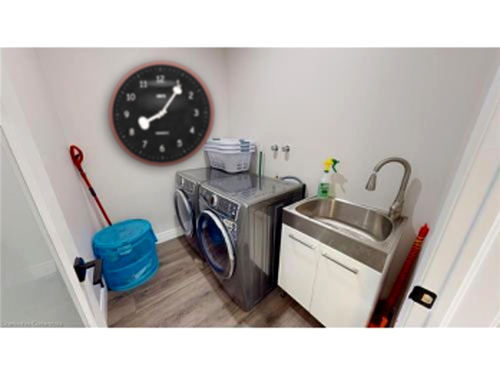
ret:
{"hour": 8, "minute": 6}
